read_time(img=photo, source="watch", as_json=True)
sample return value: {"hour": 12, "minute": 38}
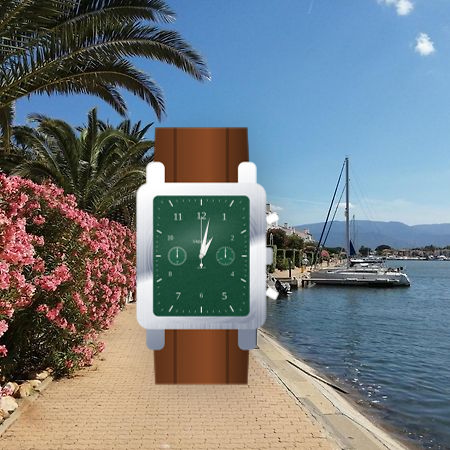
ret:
{"hour": 1, "minute": 2}
